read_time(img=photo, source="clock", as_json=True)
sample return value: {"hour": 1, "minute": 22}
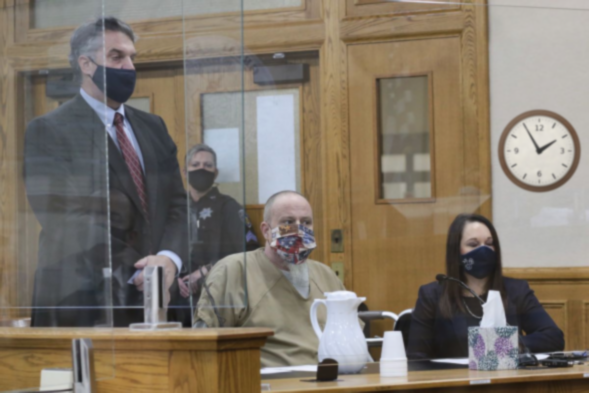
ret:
{"hour": 1, "minute": 55}
